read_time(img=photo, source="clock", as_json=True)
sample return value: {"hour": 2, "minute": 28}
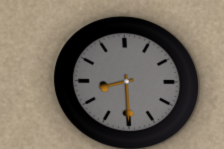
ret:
{"hour": 8, "minute": 30}
